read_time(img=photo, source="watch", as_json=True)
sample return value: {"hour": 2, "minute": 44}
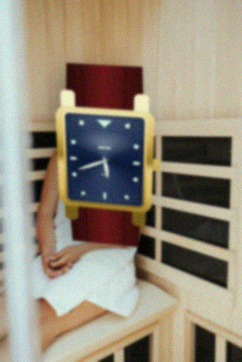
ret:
{"hour": 5, "minute": 41}
